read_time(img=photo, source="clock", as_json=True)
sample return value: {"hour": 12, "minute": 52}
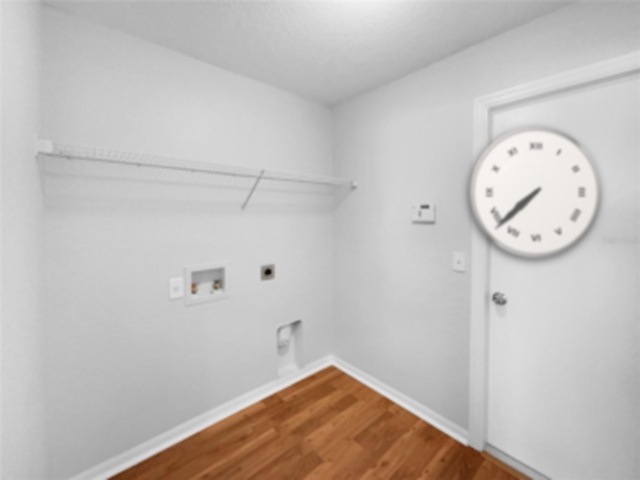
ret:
{"hour": 7, "minute": 38}
